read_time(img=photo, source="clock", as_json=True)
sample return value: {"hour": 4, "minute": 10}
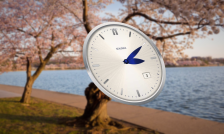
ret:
{"hour": 3, "minute": 10}
